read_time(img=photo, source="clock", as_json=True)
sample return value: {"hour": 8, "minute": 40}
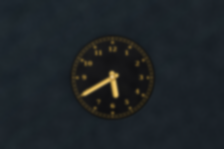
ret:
{"hour": 5, "minute": 40}
